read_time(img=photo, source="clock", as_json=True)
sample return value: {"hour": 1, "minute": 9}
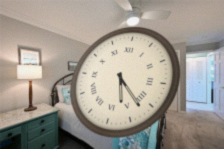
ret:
{"hour": 5, "minute": 22}
